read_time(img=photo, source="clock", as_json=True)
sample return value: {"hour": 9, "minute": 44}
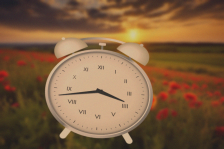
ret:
{"hour": 3, "minute": 43}
